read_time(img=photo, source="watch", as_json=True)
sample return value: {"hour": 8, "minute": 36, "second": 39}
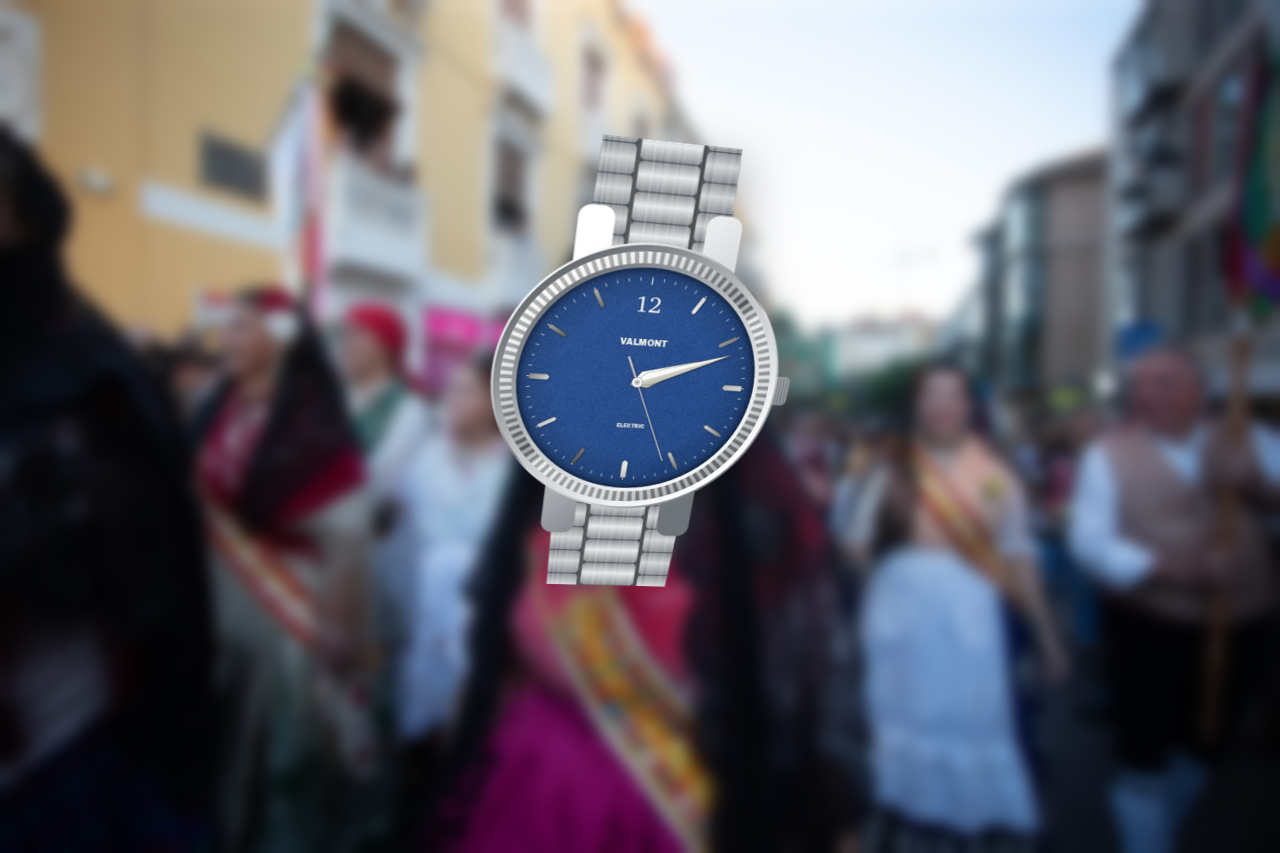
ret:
{"hour": 2, "minute": 11, "second": 26}
